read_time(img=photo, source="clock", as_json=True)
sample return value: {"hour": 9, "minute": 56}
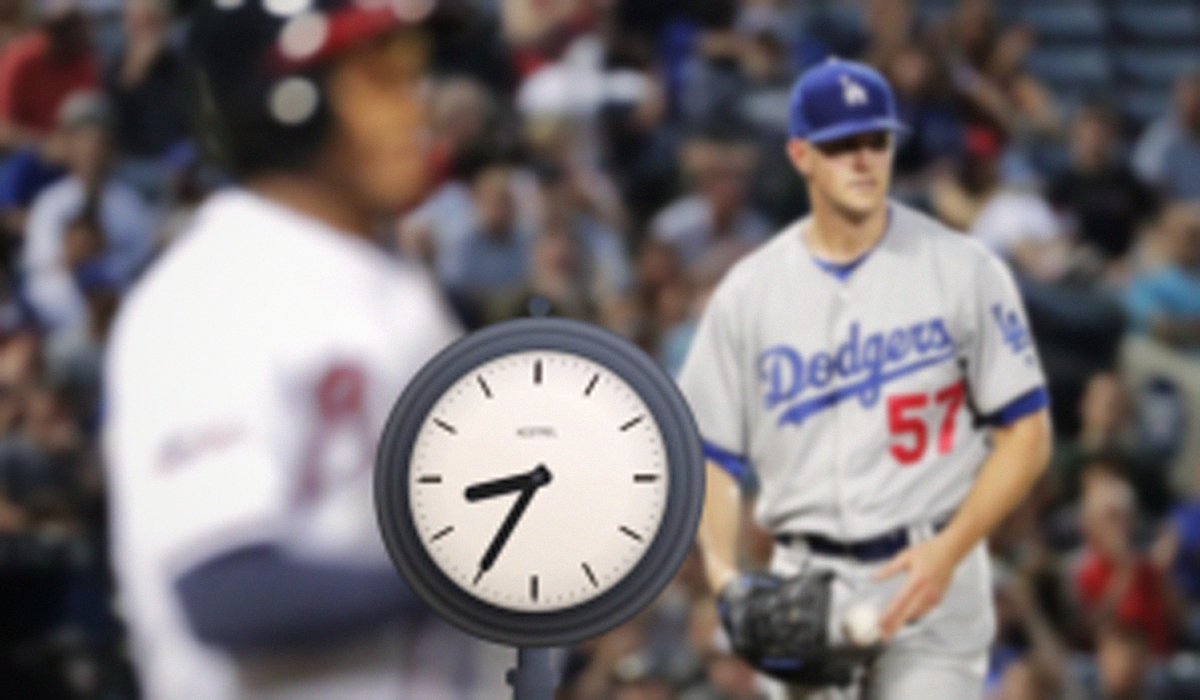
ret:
{"hour": 8, "minute": 35}
